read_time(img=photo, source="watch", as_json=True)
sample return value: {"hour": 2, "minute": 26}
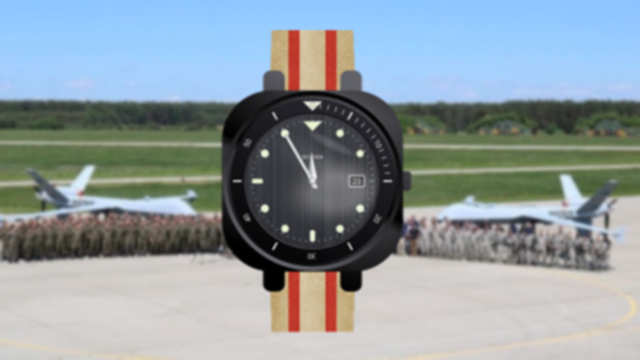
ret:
{"hour": 11, "minute": 55}
